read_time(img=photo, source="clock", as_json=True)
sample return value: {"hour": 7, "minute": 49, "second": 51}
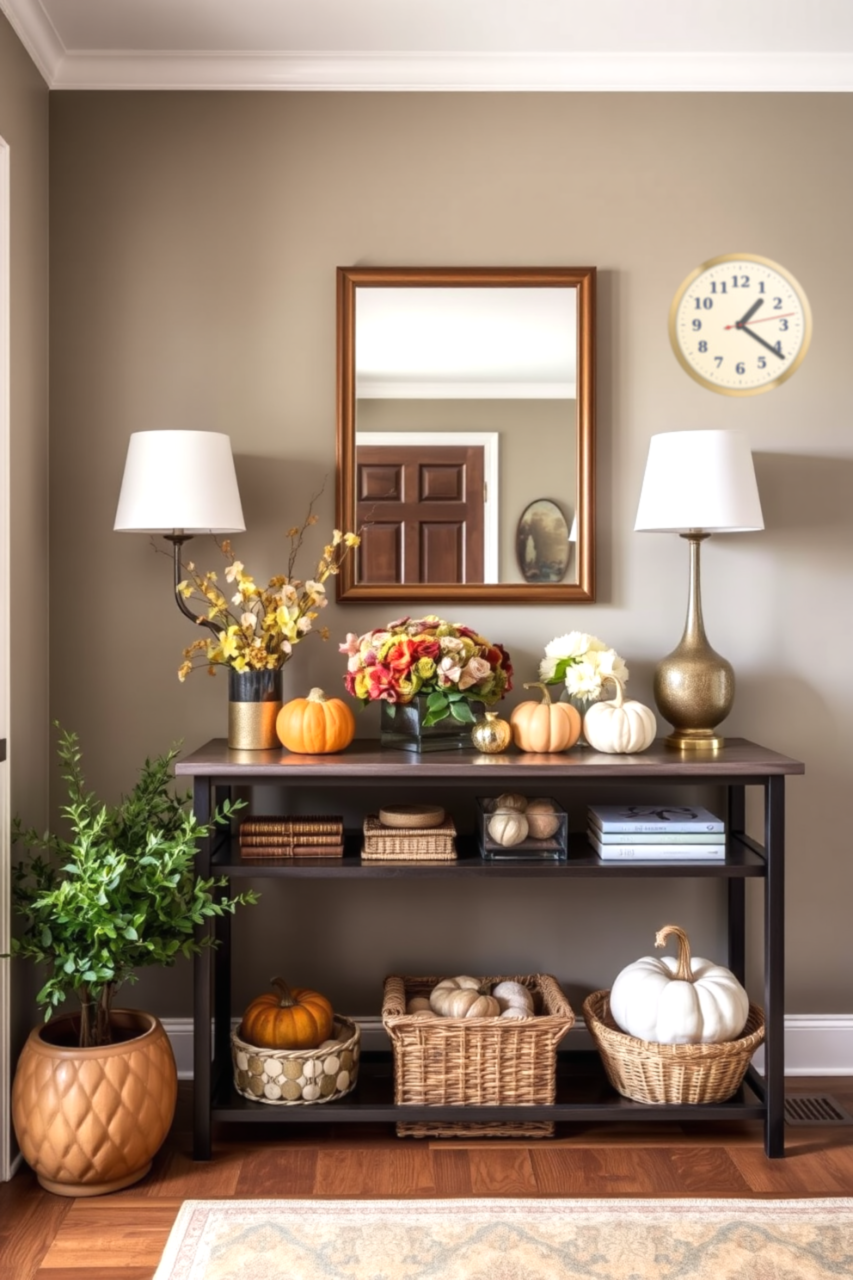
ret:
{"hour": 1, "minute": 21, "second": 13}
